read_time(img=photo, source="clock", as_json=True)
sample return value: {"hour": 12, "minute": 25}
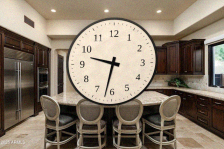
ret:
{"hour": 9, "minute": 32}
